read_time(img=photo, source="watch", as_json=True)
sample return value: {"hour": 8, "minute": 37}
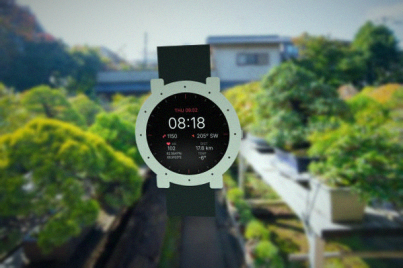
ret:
{"hour": 8, "minute": 18}
